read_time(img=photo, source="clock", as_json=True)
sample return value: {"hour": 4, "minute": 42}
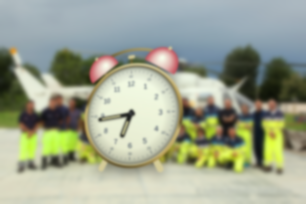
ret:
{"hour": 6, "minute": 44}
